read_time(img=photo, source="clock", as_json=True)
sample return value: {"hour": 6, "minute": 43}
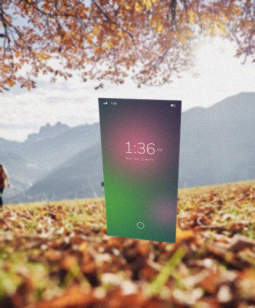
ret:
{"hour": 1, "minute": 36}
